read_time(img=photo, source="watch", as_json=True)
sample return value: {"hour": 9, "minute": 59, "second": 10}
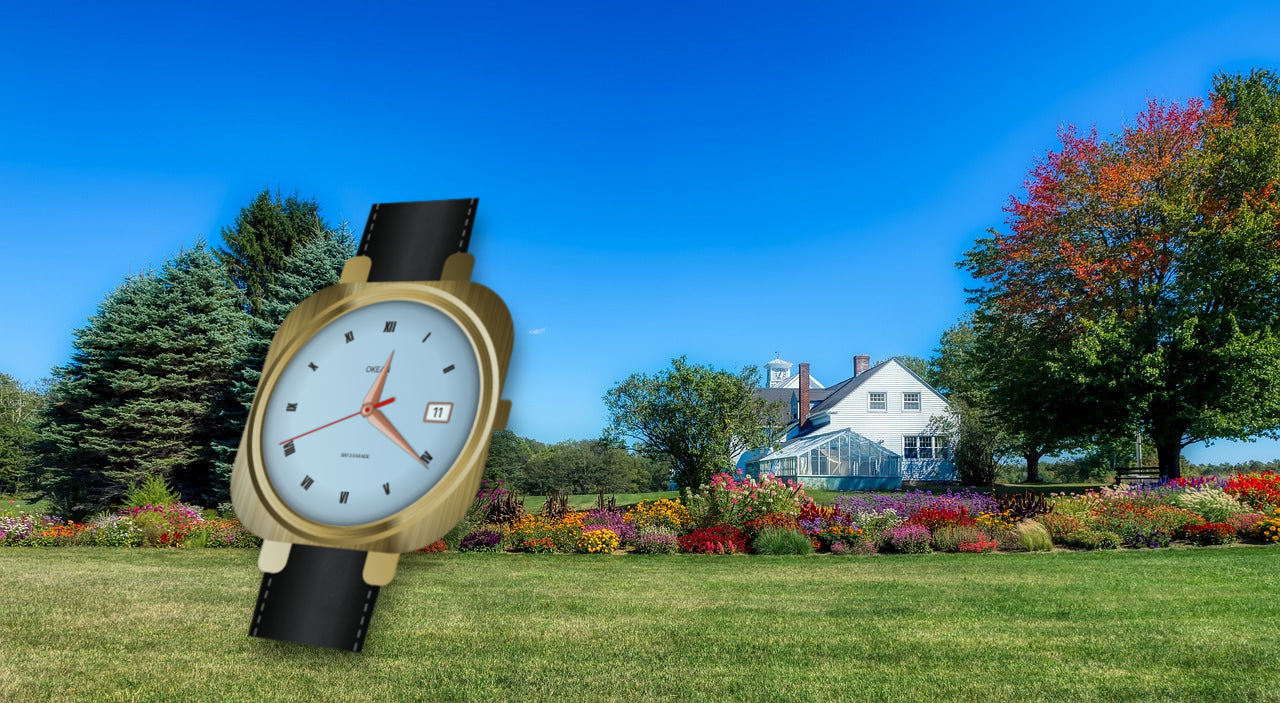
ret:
{"hour": 12, "minute": 20, "second": 41}
